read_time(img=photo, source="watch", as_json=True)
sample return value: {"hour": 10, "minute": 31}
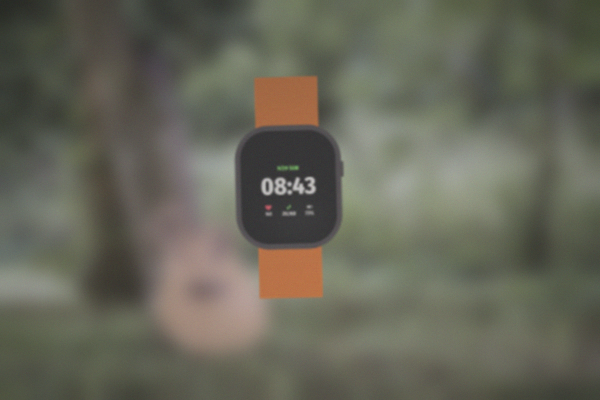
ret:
{"hour": 8, "minute": 43}
